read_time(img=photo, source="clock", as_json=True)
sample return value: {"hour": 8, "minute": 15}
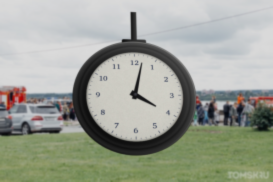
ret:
{"hour": 4, "minute": 2}
